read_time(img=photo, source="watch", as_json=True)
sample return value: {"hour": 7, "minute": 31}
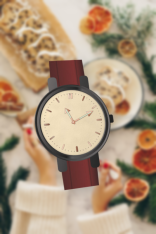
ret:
{"hour": 11, "minute": 11}
